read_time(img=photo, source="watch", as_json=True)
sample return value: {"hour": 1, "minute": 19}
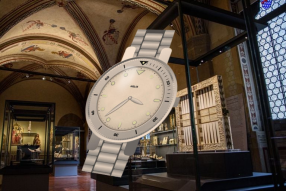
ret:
{"hour": 3, "minute": 37}
